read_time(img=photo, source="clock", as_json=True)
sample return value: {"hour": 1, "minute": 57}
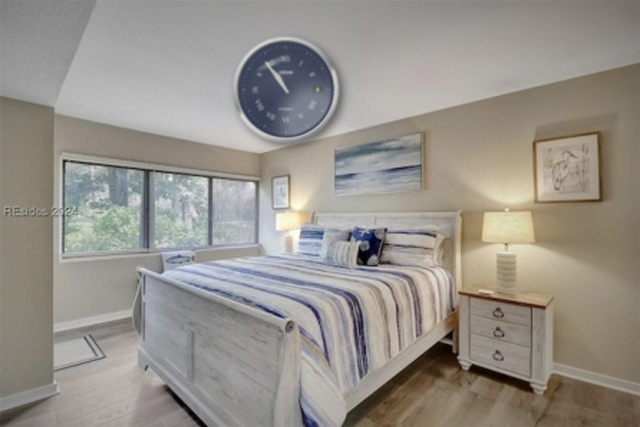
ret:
{"hour": 10, "minute": 54}
